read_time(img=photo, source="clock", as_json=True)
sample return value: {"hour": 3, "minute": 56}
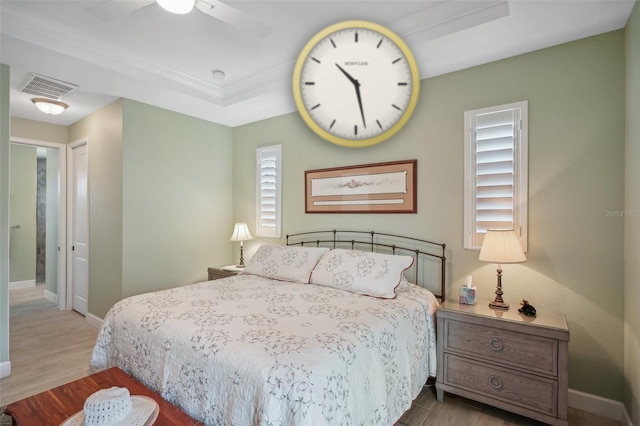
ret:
{"hour": 10, "minute": 28}
